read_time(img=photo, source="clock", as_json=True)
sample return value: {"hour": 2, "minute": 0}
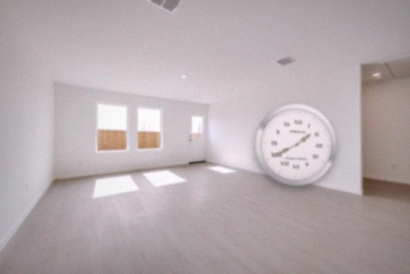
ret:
{"hour": 1, "minute": 40}
